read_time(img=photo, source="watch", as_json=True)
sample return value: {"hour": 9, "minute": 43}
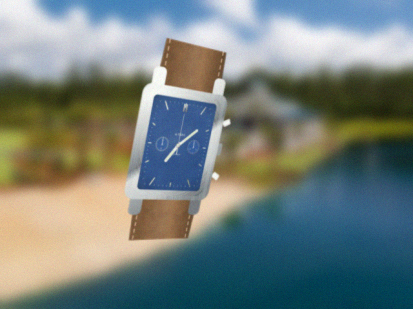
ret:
{"hour": 7, "minute": 8}
